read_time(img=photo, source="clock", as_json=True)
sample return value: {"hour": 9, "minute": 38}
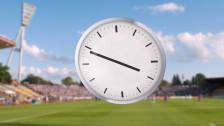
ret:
{"hour": 3, "minute": 49}
